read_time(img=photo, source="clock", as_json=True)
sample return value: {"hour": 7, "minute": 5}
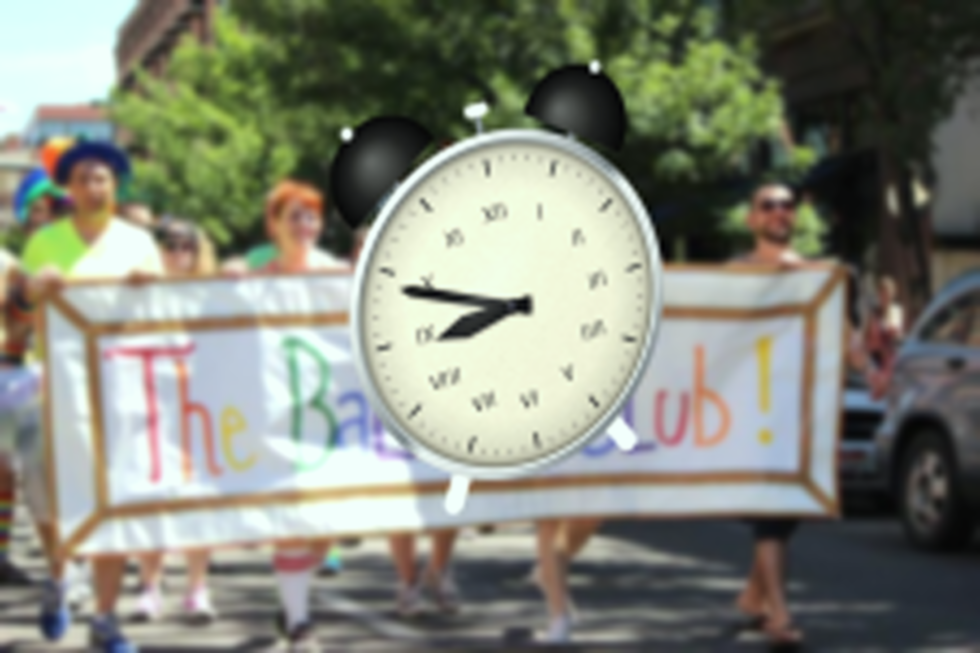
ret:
{"hour": 8, "minute": 49}
